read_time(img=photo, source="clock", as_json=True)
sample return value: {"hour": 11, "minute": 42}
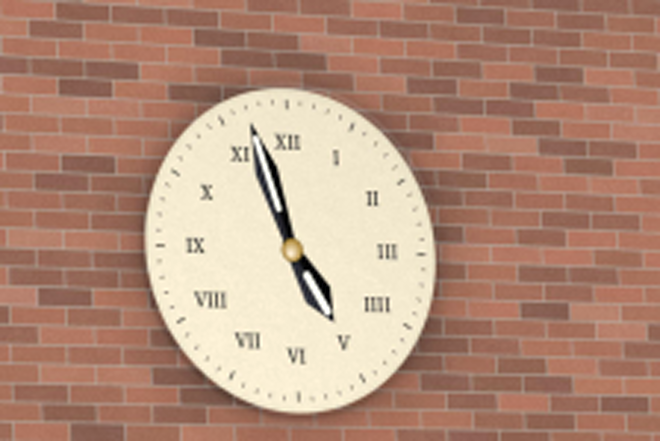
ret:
{"hour": 4, "minute": 57}
